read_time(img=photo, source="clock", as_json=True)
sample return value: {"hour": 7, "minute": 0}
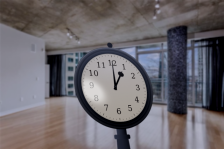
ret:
{"hour": 1, "minute": 0}
